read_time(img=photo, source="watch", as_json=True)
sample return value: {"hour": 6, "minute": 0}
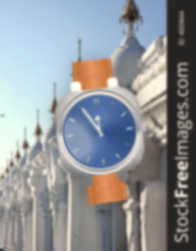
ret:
{"hour": 11, "minute": 55}
